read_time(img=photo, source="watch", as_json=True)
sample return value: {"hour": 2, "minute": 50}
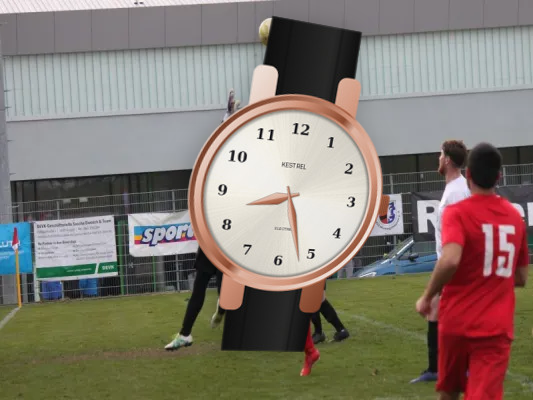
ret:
{"hour": 8, "minute": 27}
